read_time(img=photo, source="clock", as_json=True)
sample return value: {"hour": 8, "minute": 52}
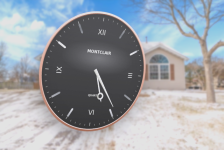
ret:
{"hour": 5, "minute": 24}
